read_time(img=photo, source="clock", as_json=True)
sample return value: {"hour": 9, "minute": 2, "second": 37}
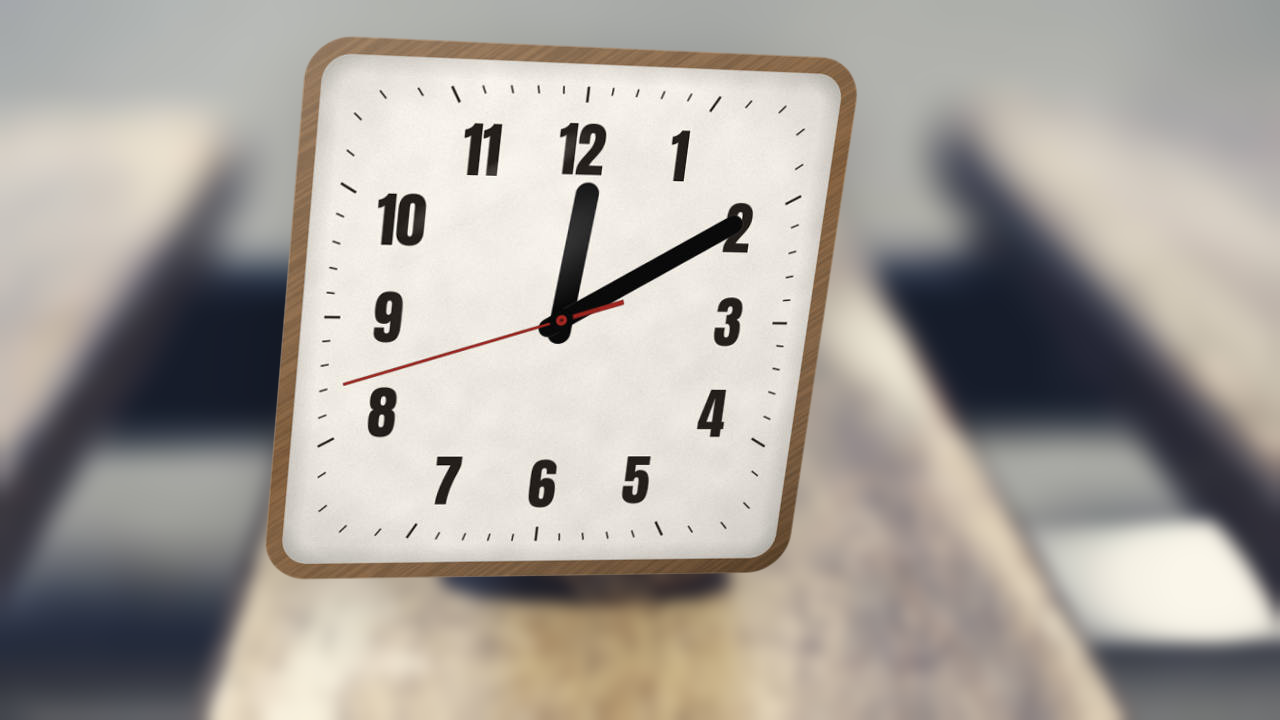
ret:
{"hour": 12, "minute": 9, "second": 42}
